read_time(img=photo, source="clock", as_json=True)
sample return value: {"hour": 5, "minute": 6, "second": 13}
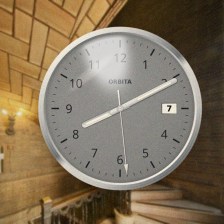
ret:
{"hour": 8, "minute": 10, "second": 29}
